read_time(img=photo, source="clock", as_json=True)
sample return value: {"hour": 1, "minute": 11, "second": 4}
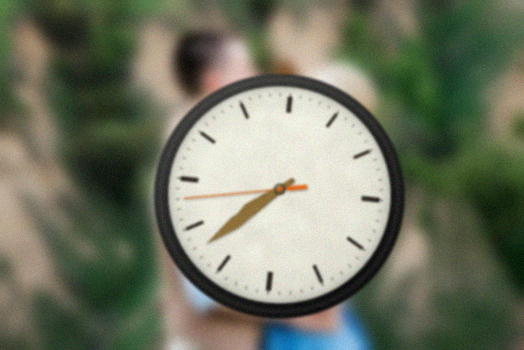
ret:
{"hour": 7, "minute": 37, "second": 43}
